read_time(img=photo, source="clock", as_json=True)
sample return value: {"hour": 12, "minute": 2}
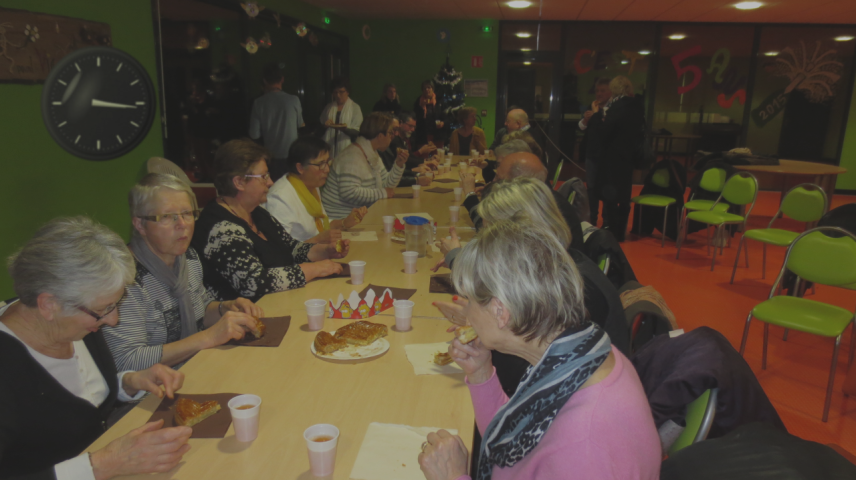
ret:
{"hour": 3, "minute": 16}
